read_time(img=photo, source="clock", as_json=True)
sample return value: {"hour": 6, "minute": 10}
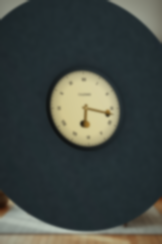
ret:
{"hour": 6, "minute": 17}
